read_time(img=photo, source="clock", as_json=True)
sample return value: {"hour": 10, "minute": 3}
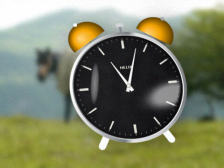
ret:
{"hour": 11, "minute": 3}
